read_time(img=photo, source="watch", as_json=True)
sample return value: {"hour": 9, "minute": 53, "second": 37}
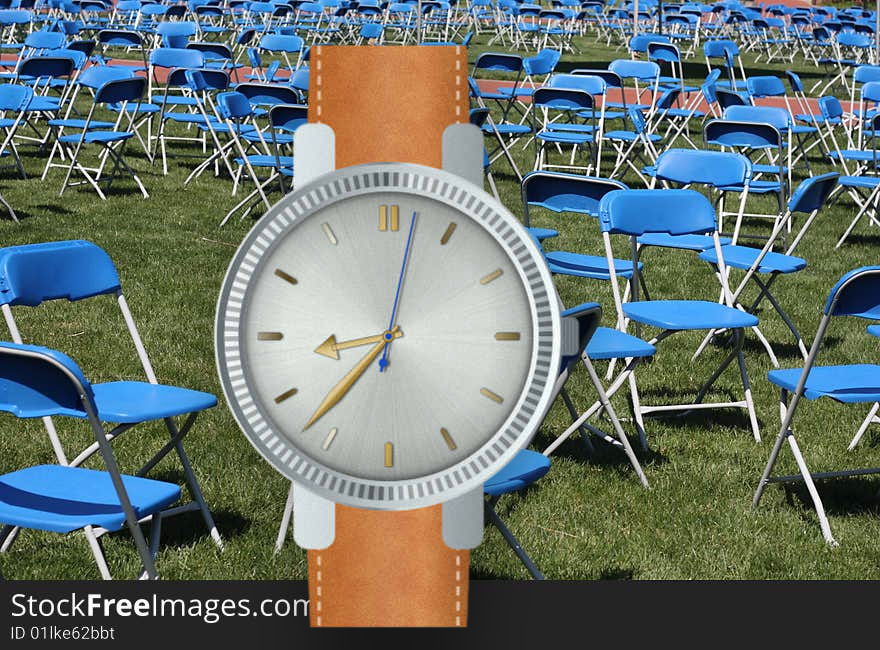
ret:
{"hour": 8, "minute": 37, "second": 2}
